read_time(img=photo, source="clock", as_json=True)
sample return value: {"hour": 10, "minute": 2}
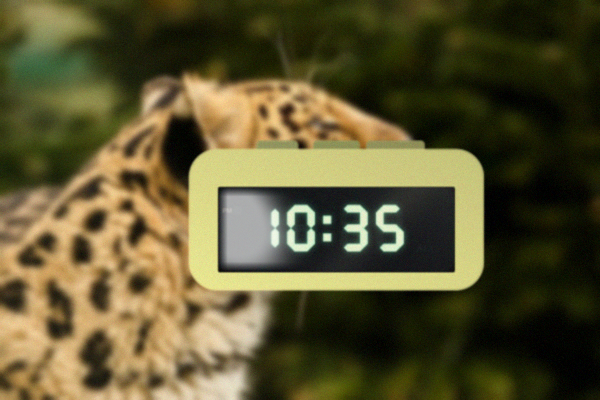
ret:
{"hour": 10, "minute": 35}
